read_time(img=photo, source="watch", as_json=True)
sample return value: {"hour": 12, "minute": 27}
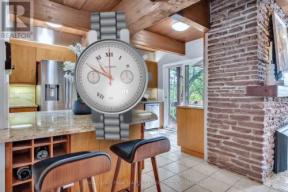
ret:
{"hour": 10, "minute": 50}
